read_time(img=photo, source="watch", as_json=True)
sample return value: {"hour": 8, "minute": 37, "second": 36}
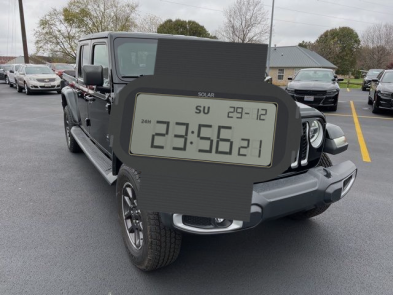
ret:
{"hour": 23, "minute": 56, "second": 21}
